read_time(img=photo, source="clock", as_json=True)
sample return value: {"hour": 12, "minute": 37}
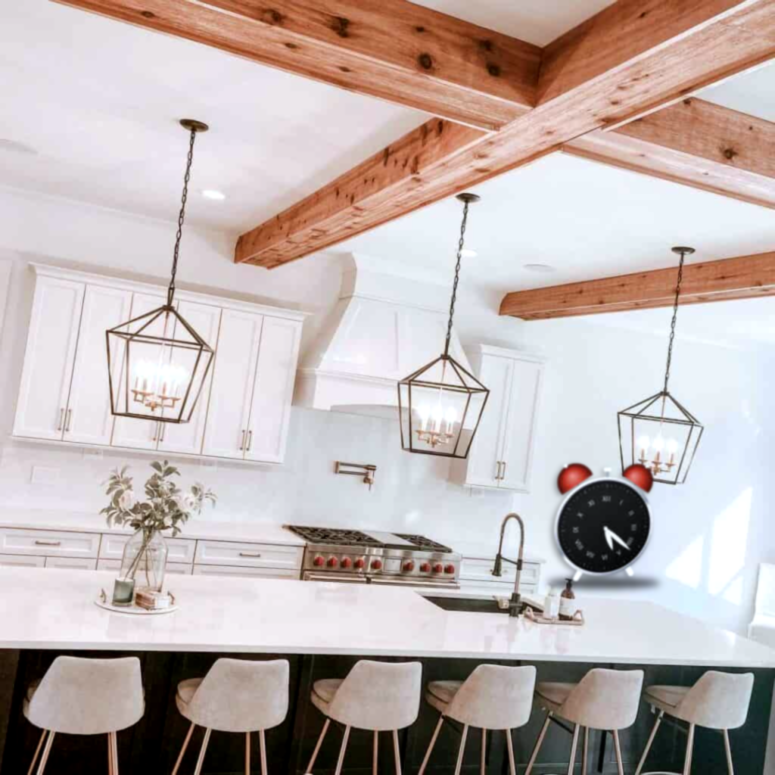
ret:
{"hour": 5, "minute": 22}
